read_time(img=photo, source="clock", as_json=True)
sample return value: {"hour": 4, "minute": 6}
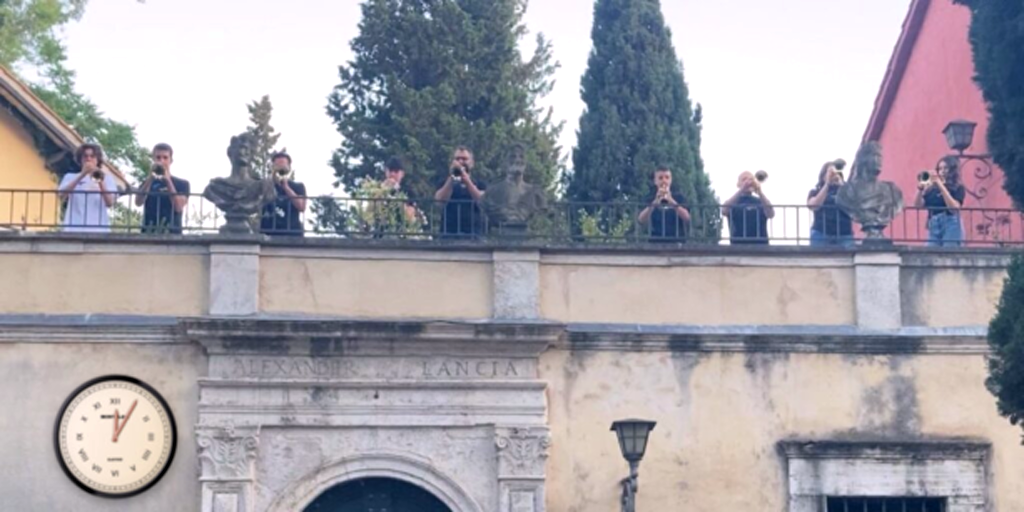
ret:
{"hour": 12, "minute": 5}
